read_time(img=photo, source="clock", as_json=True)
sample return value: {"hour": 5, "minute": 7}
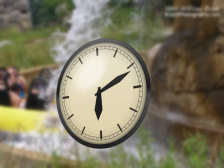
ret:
{"hour": 6, "minute": 11}
